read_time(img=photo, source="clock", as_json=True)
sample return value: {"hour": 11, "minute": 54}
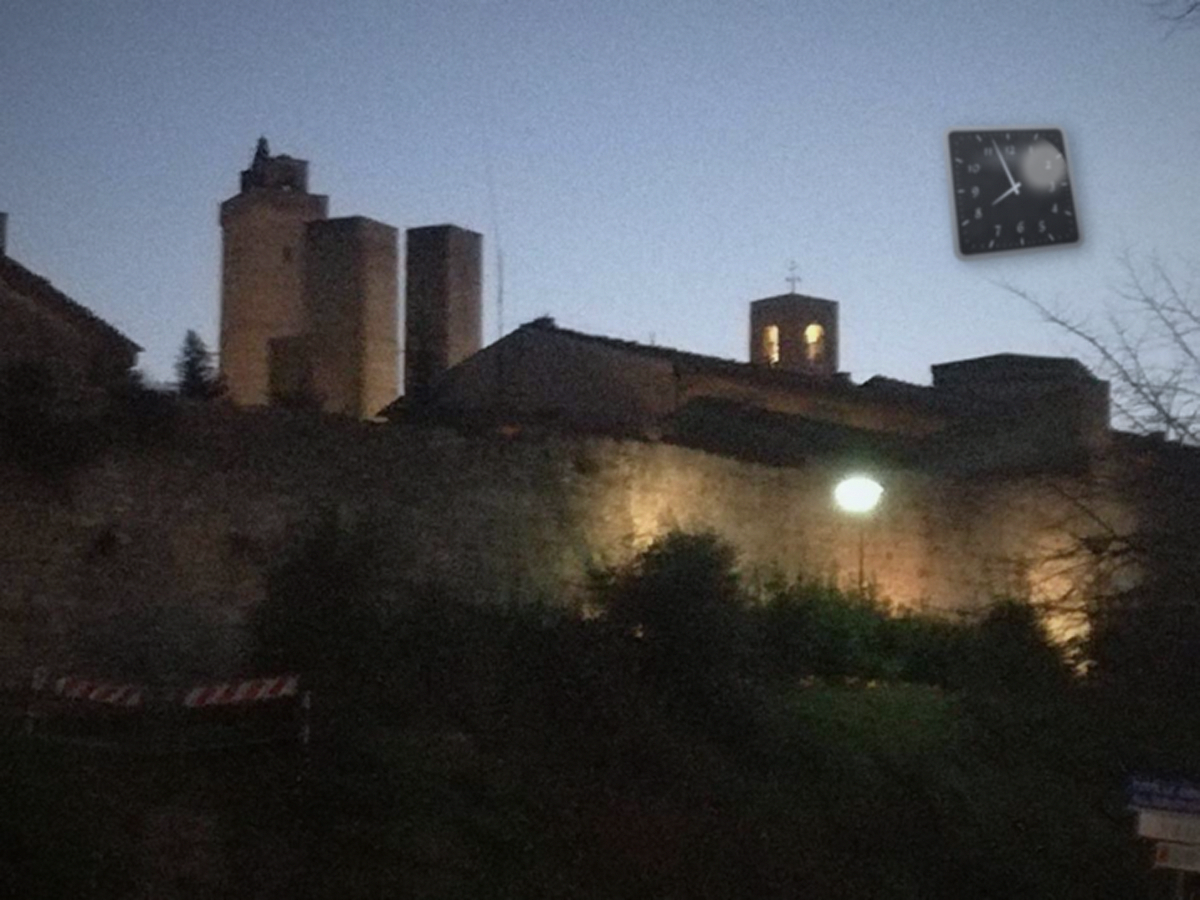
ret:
{"hour": 7, "minute": 57}
